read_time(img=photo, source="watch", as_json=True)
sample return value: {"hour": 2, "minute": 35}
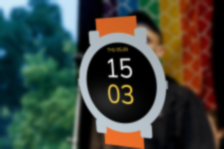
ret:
{"hour": 15, "minute": 3}
